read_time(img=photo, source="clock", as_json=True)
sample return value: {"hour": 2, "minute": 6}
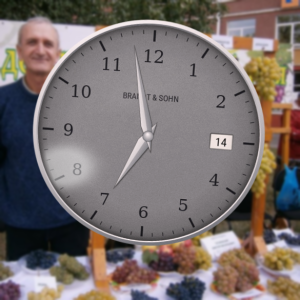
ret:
{"hour": 6, "minute": 58}
